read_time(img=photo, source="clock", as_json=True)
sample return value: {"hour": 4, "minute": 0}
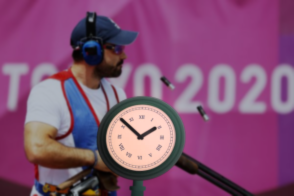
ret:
{"hour": 1, "minute": 52}
